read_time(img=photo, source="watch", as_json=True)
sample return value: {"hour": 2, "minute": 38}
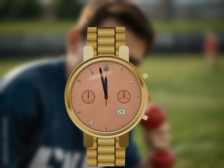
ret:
{"hour": 11, "minute": 58}
